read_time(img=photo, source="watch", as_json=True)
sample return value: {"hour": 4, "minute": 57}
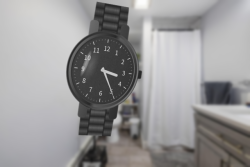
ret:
{"hour": 3, "minute": 25}
